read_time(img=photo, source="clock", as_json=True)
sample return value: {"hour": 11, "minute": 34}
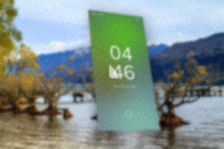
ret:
{"hour": 4, "minute": 46}
